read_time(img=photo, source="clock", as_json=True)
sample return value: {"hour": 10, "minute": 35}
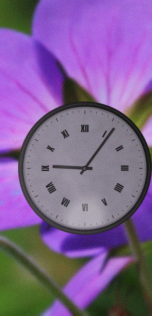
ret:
{"hour": 9, "minute": 6}
